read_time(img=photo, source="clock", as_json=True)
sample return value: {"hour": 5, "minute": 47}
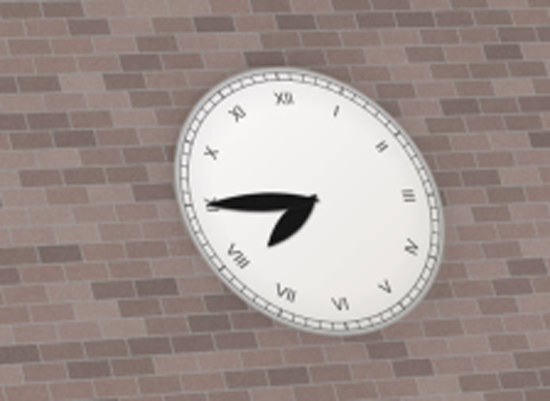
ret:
{"hour": 7, "minute": 45}
